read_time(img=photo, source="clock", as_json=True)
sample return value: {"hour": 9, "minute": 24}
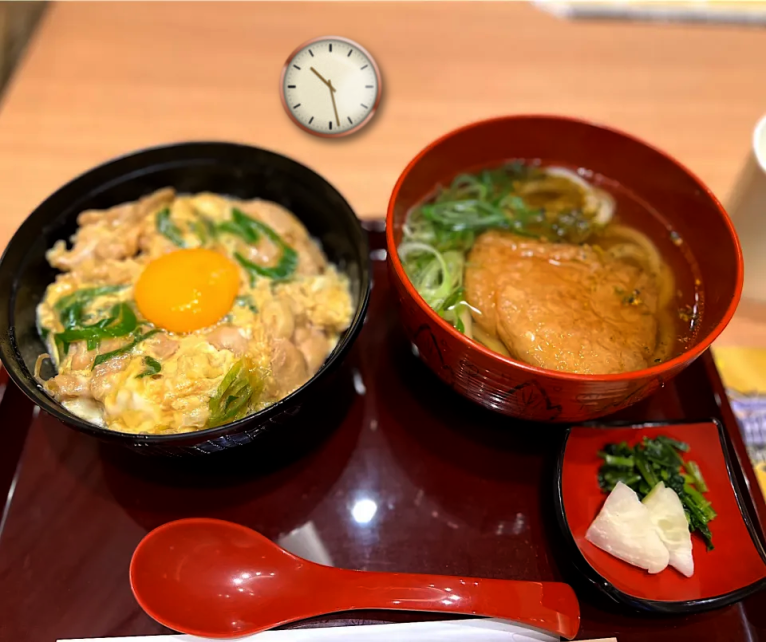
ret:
{"hour": 10, "minute": 28}
